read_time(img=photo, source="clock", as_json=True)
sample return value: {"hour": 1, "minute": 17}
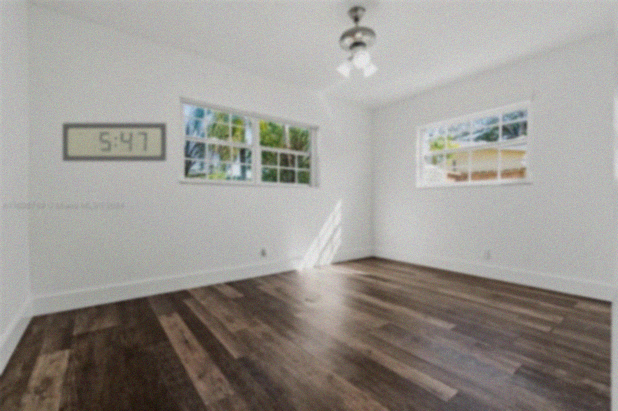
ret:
{"hour": 5, "minute": 47}
